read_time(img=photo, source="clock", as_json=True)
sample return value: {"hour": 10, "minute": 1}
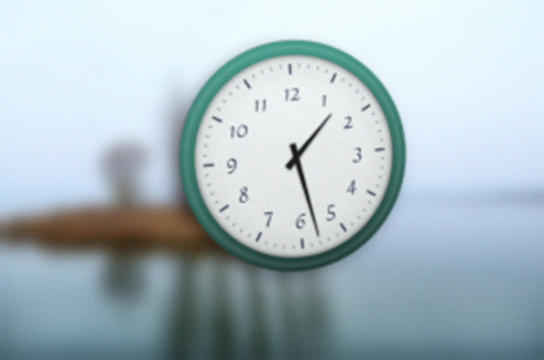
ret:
{"hour": 1, "minute": 28}
